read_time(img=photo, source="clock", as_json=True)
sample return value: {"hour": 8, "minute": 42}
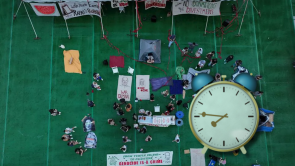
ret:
{"hour": 7, "minute": 46}
